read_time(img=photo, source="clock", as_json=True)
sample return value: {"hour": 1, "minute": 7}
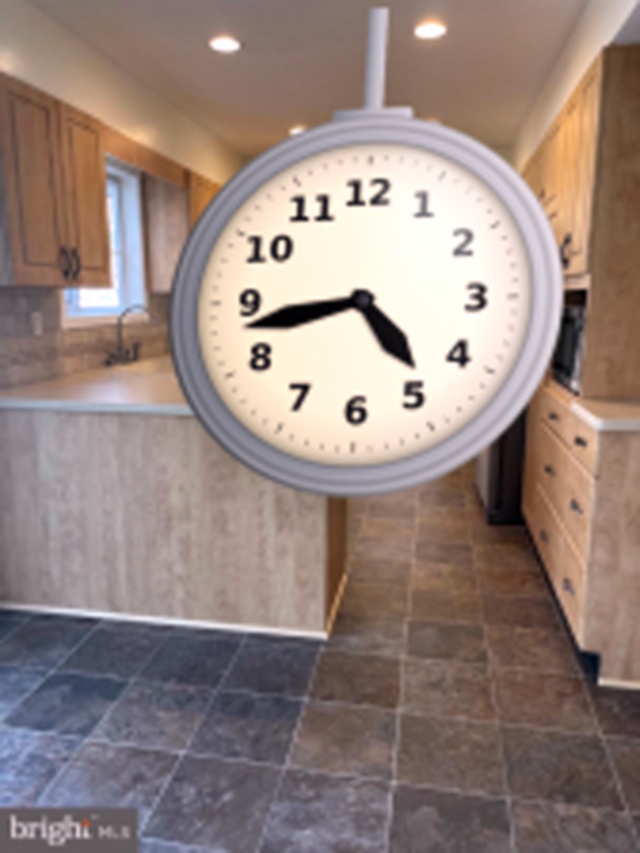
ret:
{"hour": 4, "minute": 43}
